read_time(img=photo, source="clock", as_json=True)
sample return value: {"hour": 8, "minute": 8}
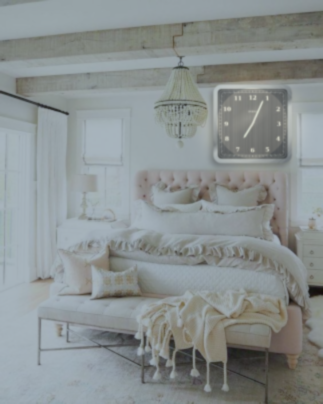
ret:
{"hour": 7, "minute": 4}
